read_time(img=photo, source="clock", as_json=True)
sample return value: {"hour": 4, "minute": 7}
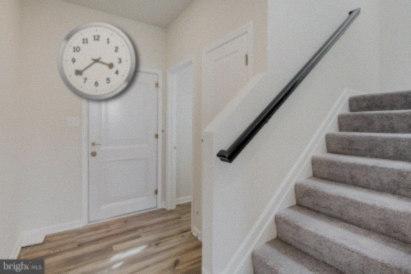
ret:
{"hour": 3, "minute": 39}
